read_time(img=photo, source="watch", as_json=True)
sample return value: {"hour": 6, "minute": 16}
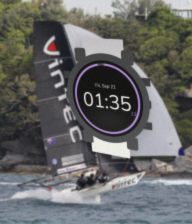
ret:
{"hour": 1, "minute": 35}
